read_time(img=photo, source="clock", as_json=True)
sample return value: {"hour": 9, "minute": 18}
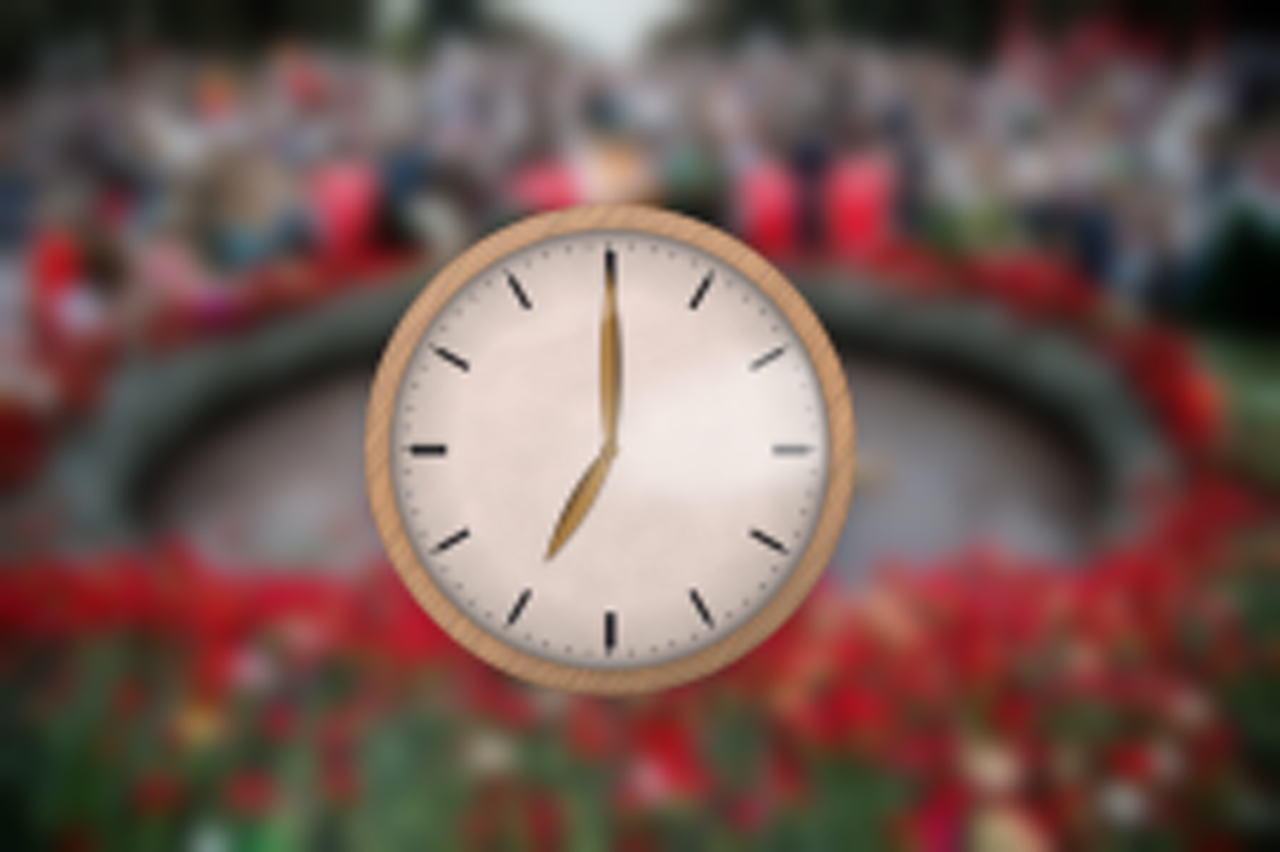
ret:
{"hour": 7, "minute": 0}
